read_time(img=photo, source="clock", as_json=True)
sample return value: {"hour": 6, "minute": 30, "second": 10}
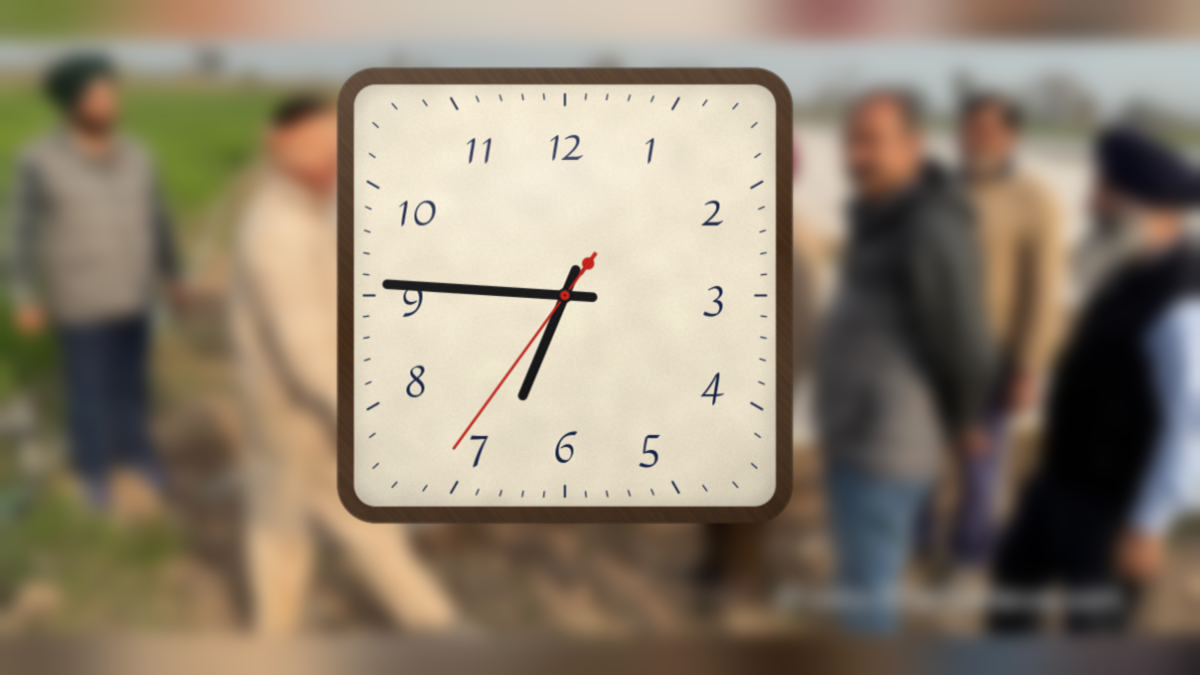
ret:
{"hour": 6, "minute": 45, "second": 36}
